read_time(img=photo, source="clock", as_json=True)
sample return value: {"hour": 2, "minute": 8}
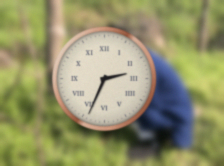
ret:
{"hour": 2, "minute": 34}
